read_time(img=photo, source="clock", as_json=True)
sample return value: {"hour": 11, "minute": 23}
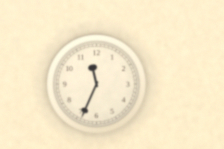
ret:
{"hour": 11, "minute": 34}
